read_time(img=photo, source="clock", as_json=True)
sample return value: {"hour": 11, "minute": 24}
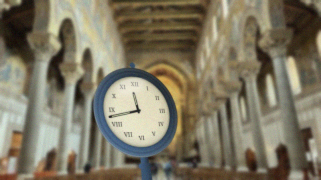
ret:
{"hour": 11, "minute": 43}
